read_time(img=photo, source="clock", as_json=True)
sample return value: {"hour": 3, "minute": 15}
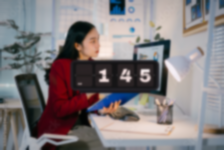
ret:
{"hour": 1, "minute": 45}
